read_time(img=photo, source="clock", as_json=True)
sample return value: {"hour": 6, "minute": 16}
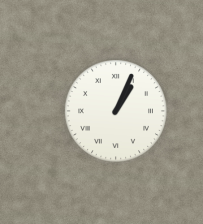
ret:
{"hour": 1, "minute": 4}
